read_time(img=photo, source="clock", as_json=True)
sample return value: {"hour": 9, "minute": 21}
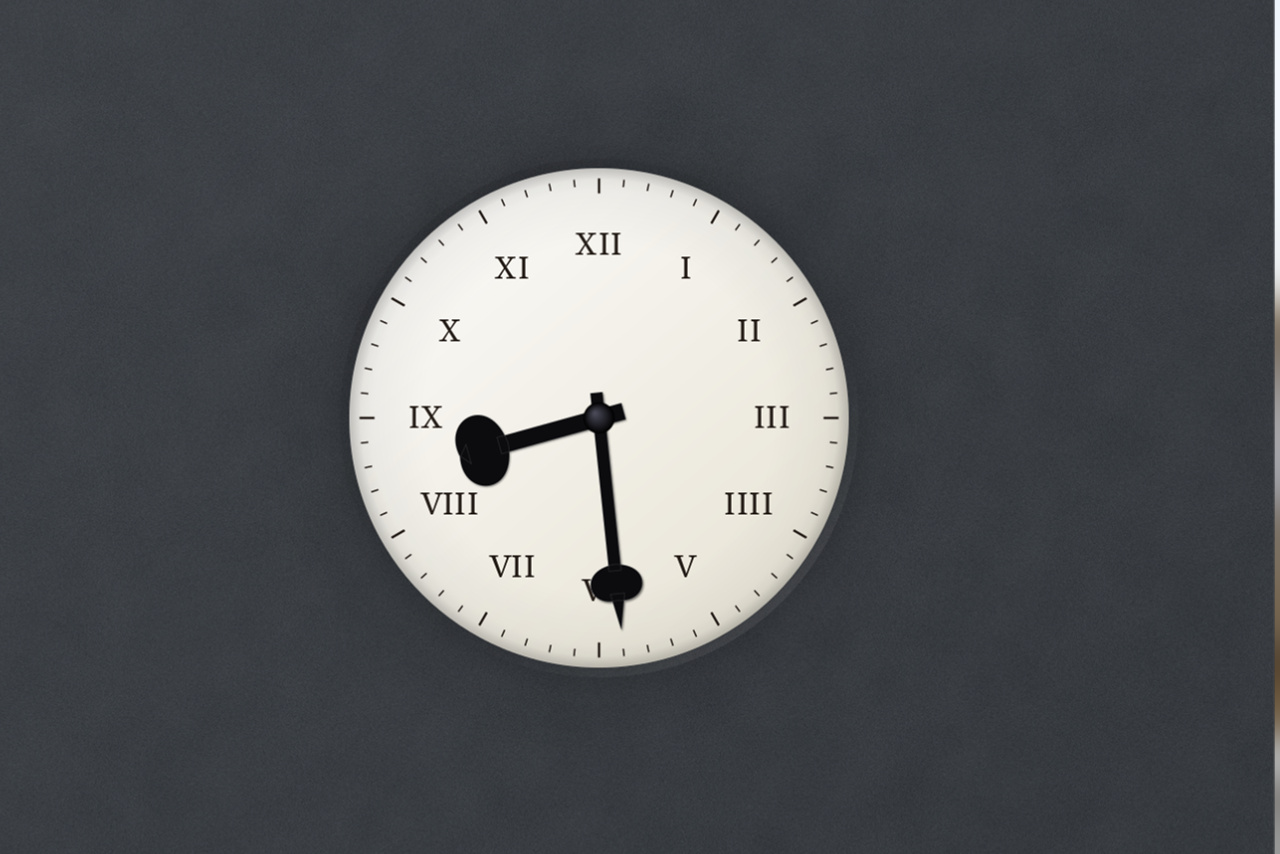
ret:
{"hour": 8, "minute": 29}
